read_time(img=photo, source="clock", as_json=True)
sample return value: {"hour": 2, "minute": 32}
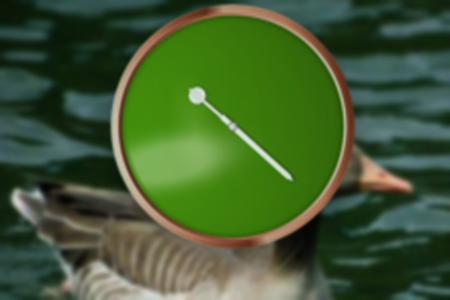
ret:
{"hour": 10, "minute": 22}
